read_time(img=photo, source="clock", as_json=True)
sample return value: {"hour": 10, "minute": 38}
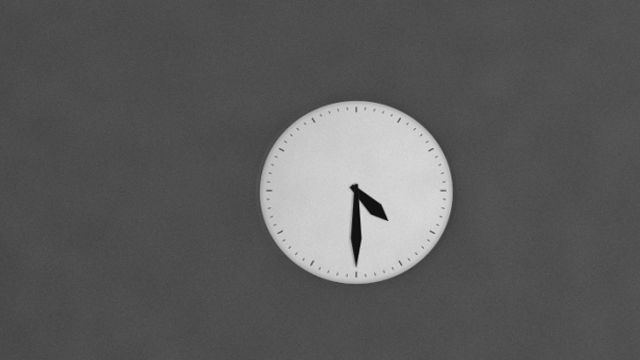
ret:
{"hour": 4, "minute": 30}
